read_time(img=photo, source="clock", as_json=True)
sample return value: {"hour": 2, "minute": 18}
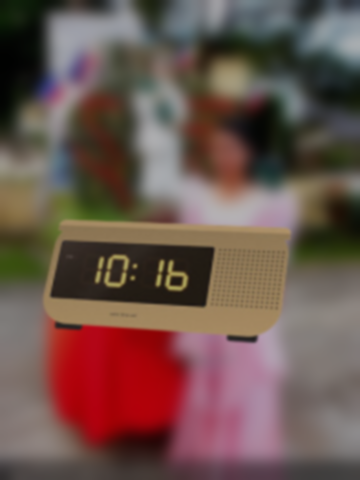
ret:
{"hour": 10, "minute": 16}
